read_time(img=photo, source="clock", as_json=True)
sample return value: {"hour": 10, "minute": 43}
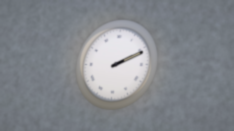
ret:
{"hour": 2, "minute": 11}
